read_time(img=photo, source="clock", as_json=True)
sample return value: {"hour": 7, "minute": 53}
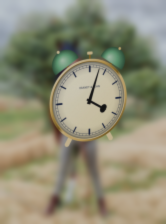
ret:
{"hour": 4, "minute": 3}
